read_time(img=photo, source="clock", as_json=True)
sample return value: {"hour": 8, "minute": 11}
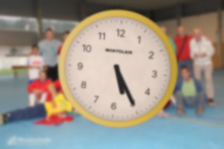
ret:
{"hour": 5, "minute": 25}
